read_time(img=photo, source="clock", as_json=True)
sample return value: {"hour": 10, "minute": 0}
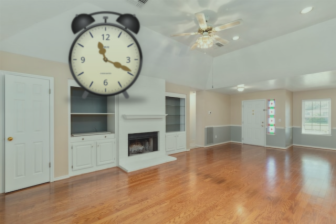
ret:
{"hour": 11, "minute": 19}
